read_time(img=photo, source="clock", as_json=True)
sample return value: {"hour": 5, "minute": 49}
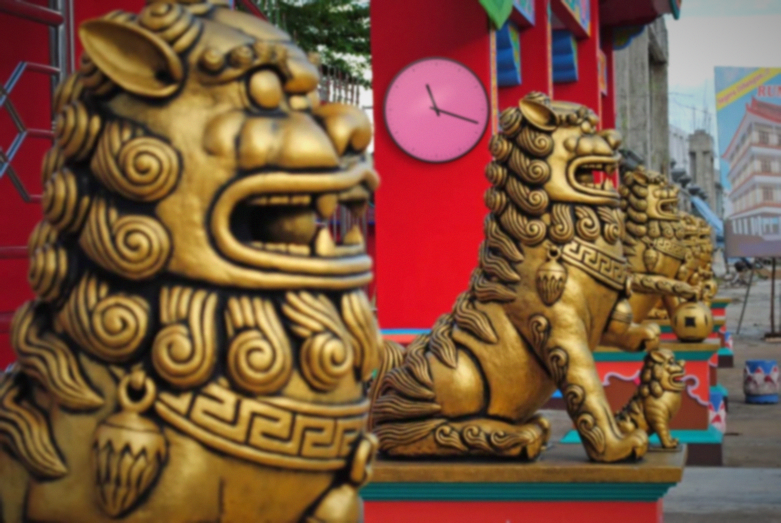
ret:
{"hour": 11, "minute": 18}
